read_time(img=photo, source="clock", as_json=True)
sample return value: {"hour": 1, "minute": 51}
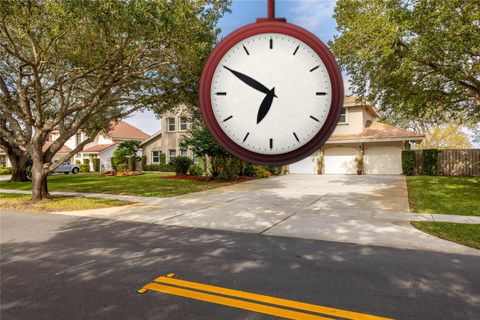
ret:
{"hour": 6, "minute": 50}
